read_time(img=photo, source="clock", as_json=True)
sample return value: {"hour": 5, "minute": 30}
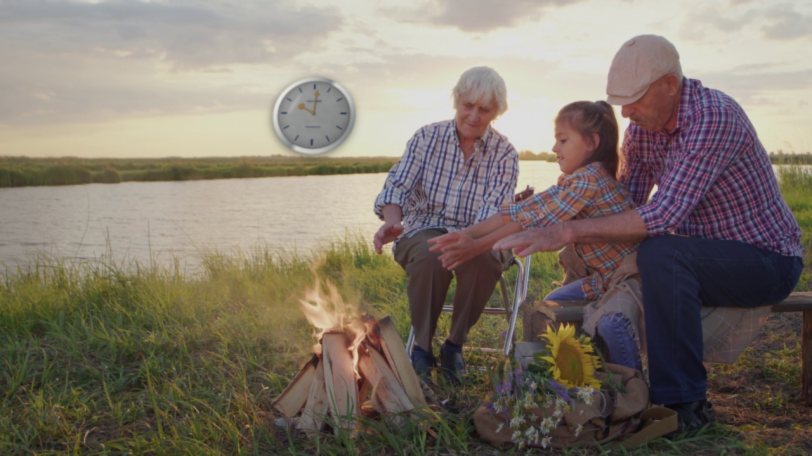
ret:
{"hour": 10, "minute": 1}
